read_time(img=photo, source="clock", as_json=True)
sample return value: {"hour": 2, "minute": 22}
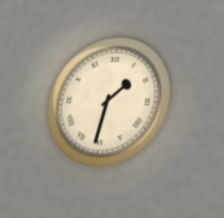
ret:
{"hour": 1, "minute": 31}
